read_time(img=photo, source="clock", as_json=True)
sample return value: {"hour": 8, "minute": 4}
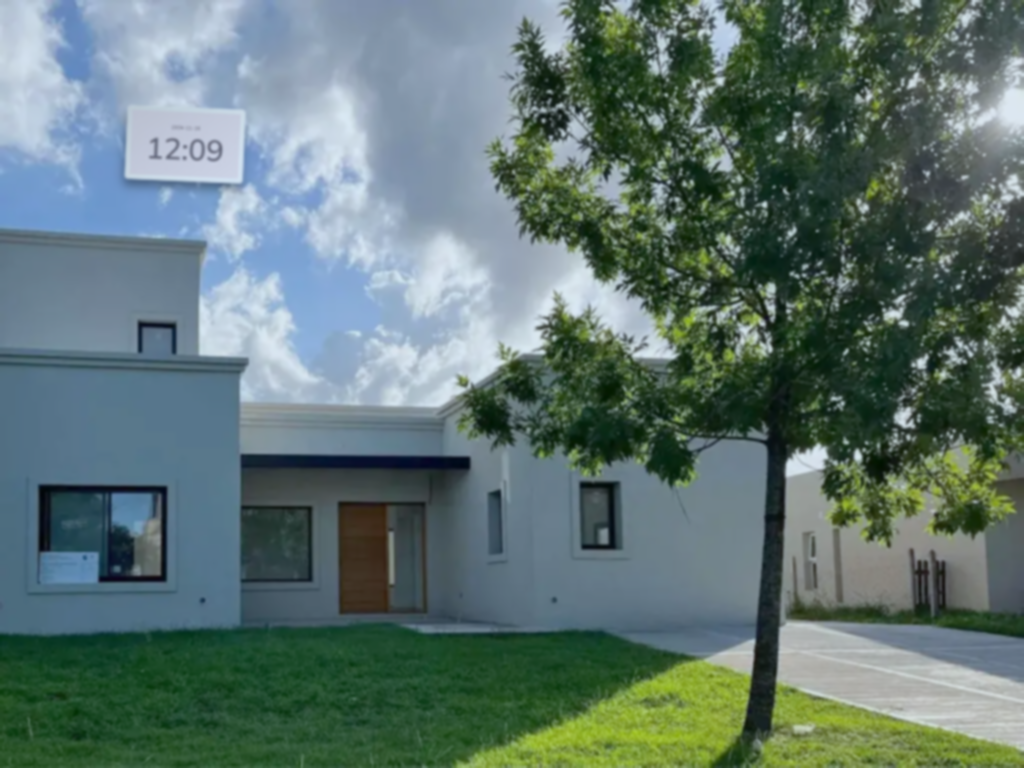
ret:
{"hour": 12, "minute": 9}
